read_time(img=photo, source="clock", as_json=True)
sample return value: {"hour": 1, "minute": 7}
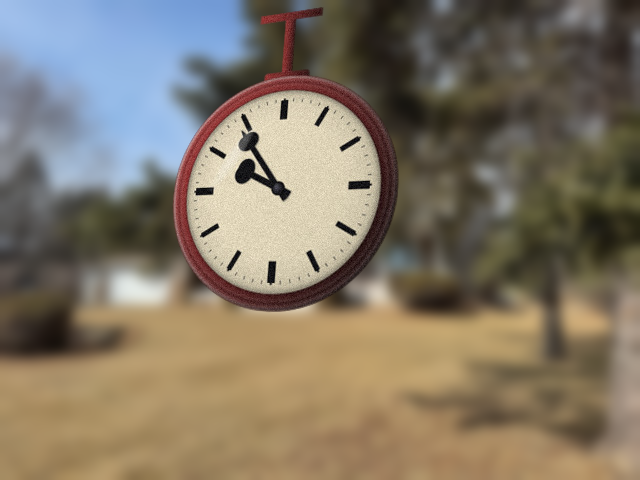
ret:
{"hour": 9, "minute": 54}
